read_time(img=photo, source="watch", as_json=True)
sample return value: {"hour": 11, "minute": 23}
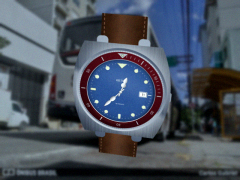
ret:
{"hour": 12, "minute": 37}
